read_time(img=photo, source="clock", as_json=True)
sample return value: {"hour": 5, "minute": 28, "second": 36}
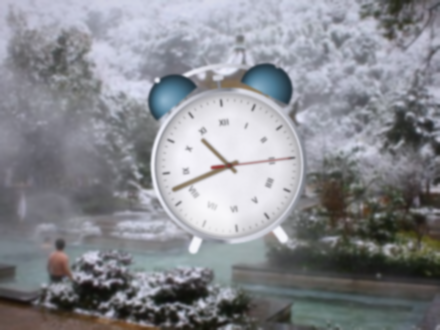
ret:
{"hour": 10, "minute": 42, "second": 15}
